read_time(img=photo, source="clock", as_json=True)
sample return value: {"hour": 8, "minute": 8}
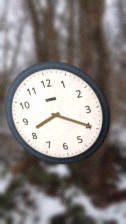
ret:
{"hour": 8, "minute": 20}
